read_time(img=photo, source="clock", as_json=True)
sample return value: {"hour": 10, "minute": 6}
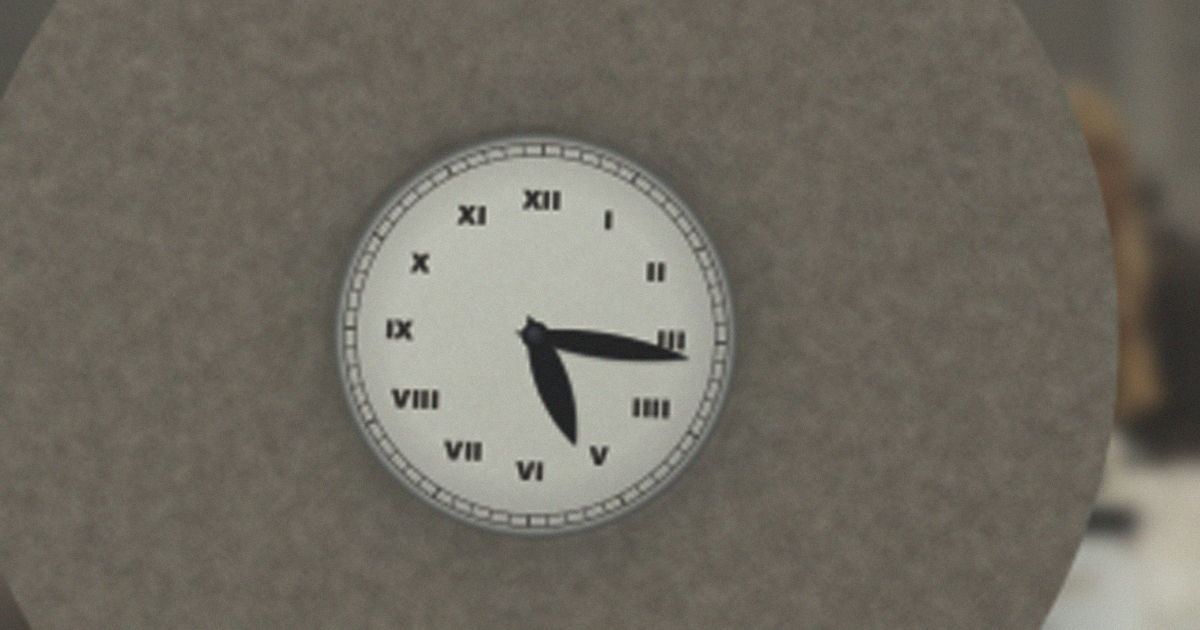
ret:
{"hour": 5, "minute": 16}
